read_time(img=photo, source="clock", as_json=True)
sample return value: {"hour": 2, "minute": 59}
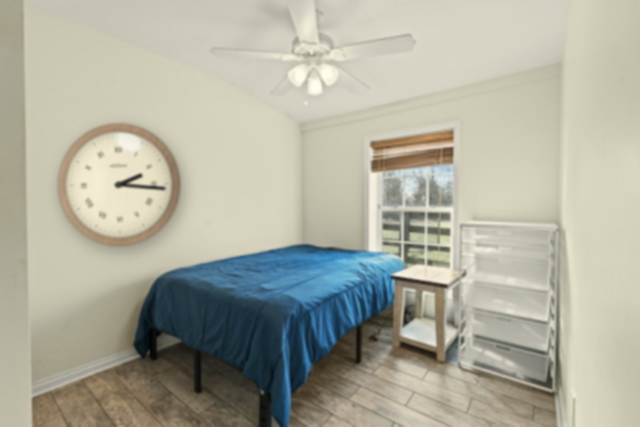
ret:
{"hour": 2, "minute": 16}
